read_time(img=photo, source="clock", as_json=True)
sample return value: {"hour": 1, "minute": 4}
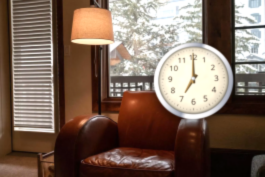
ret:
{"hour": 7, "minute": 0}
